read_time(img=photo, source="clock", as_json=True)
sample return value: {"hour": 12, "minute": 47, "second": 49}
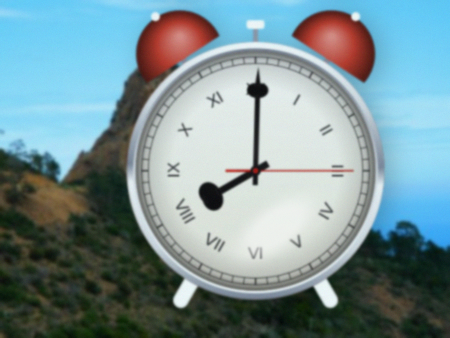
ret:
{"hour": 8, "minute": 0, "second": 15}
